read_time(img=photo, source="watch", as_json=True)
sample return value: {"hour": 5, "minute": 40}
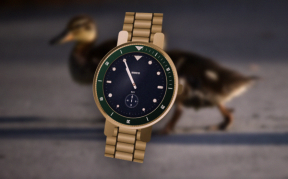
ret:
{"hour": 10, "minute": 55}
